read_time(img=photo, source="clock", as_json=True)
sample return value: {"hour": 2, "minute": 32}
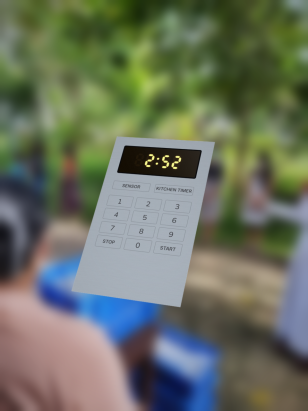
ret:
{"hour": 2, "minute": 52}
